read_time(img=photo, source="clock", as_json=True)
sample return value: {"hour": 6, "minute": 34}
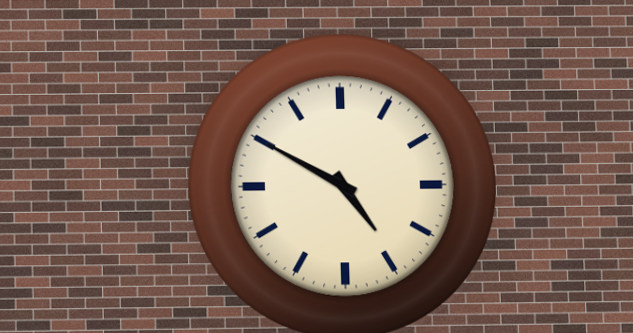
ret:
{"hour": 4, "minute": 50}
